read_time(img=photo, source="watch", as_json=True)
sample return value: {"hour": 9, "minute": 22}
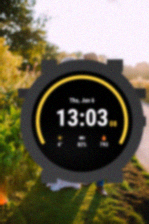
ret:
{"hour": 13, "minute": 3}
